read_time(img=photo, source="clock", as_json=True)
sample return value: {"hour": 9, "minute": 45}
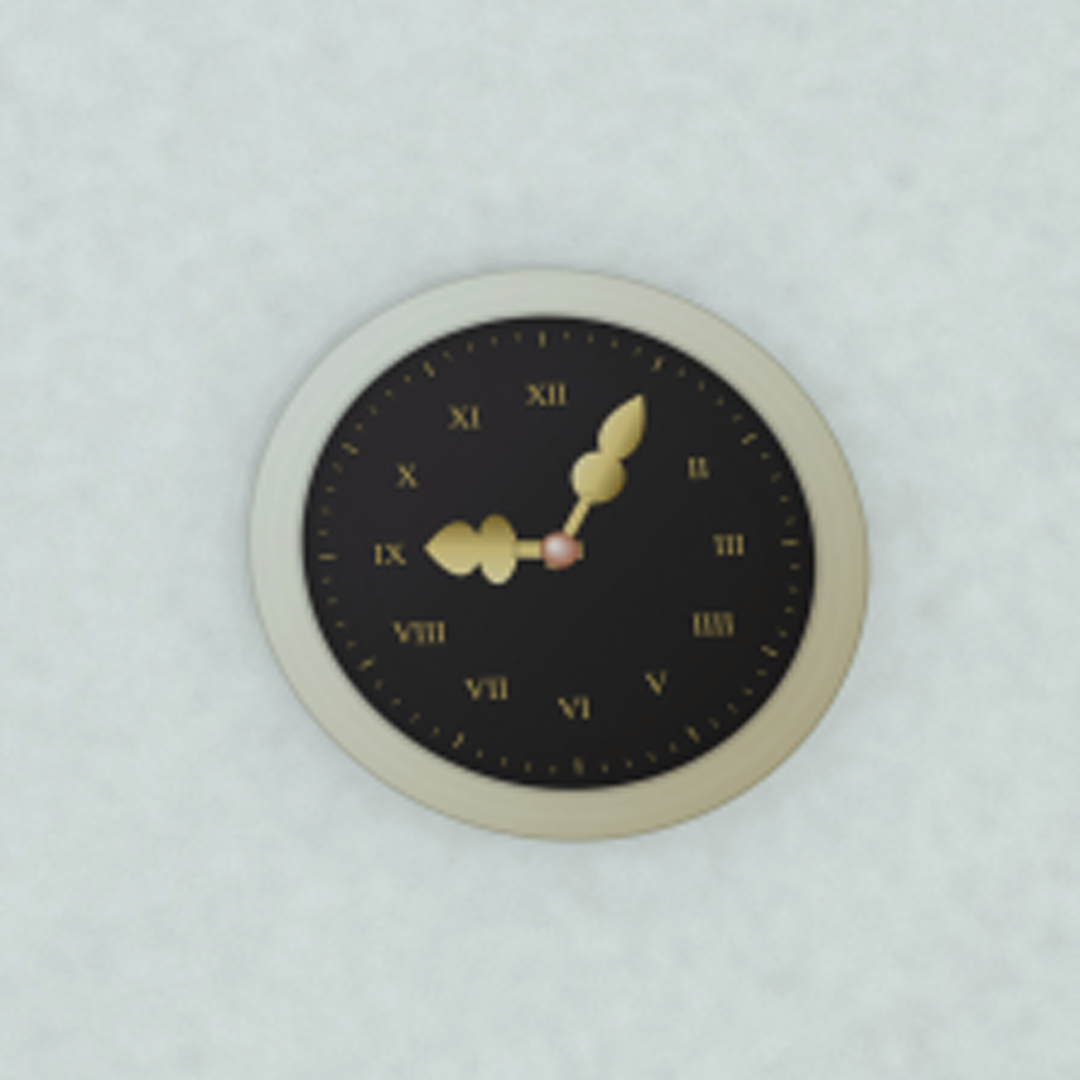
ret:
{"hour": 9, "minute": 5}
